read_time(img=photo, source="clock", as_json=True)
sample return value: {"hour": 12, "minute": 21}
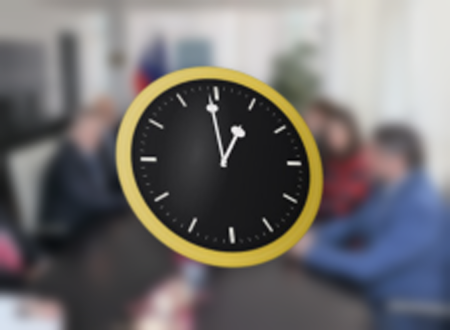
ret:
{"hour": 12, "minute": 59}
